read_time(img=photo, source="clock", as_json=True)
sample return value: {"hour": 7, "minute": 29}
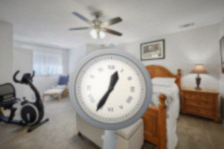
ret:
{"hour": 12, "minute": 35}
